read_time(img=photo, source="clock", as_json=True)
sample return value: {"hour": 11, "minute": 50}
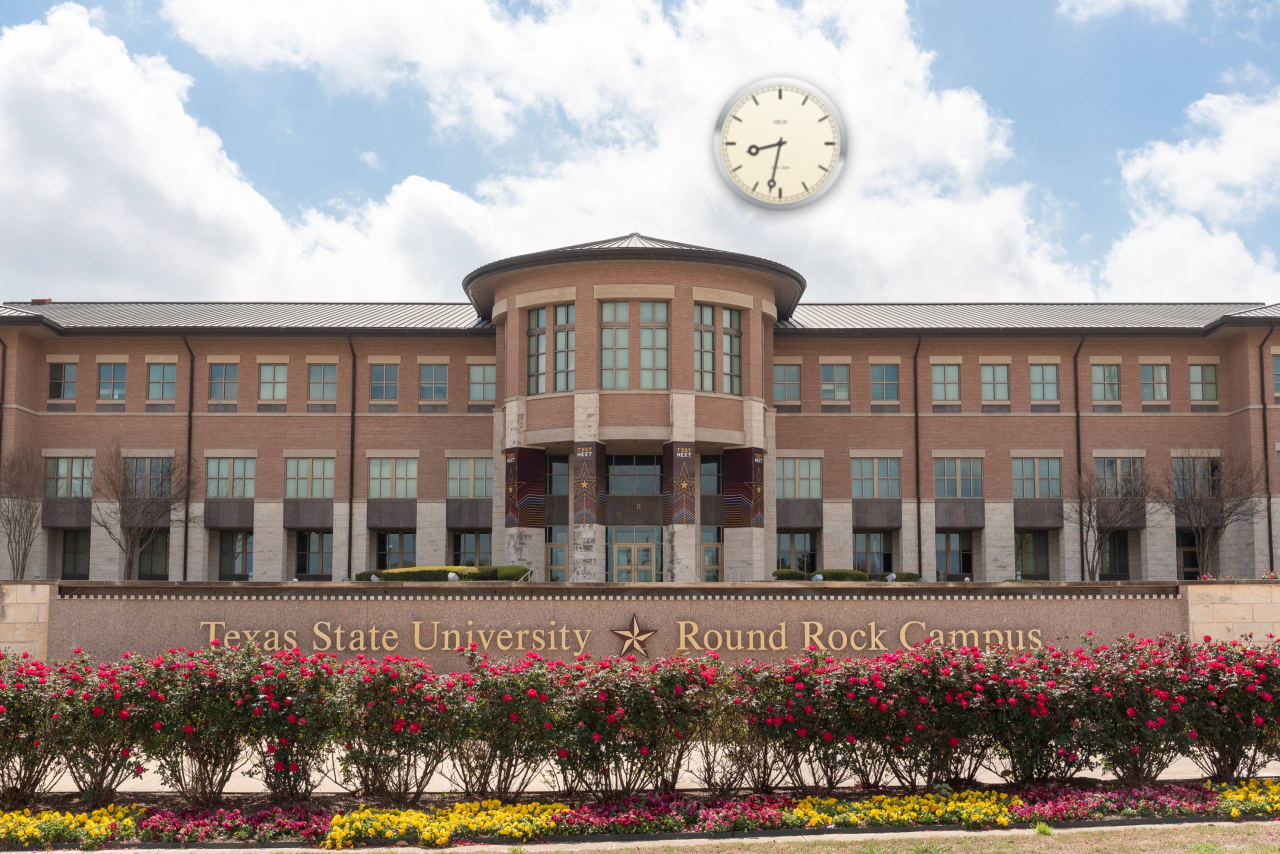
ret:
{"hour": 8, "minute": 32}
